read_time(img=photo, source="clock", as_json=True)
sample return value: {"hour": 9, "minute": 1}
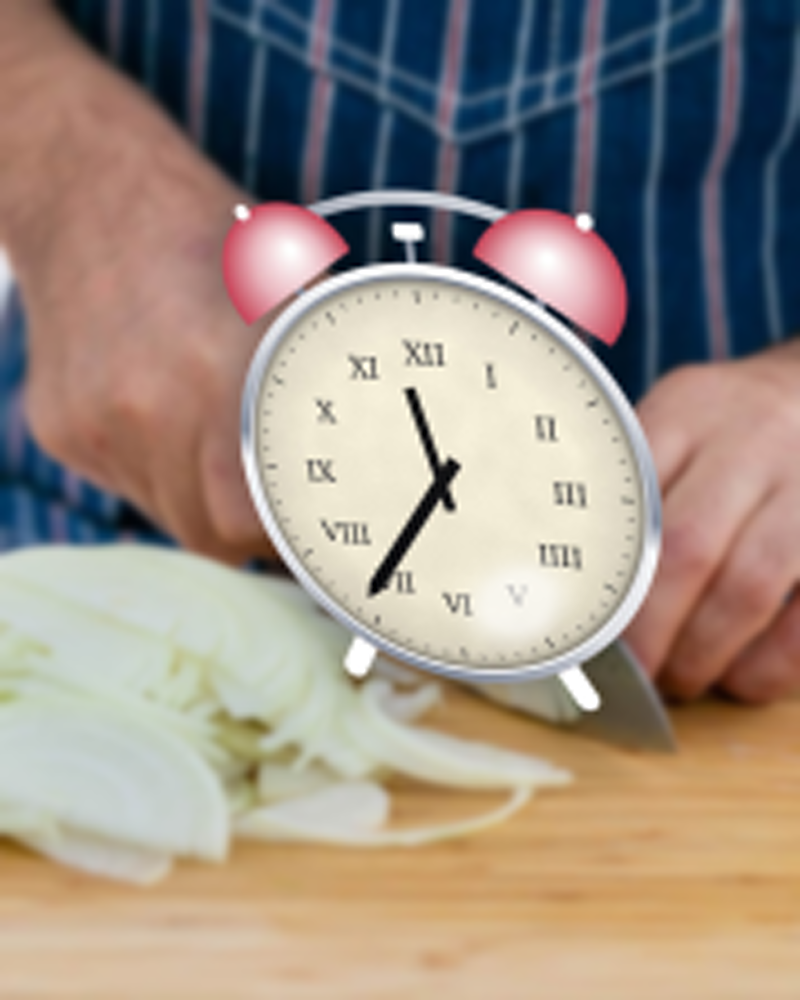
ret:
{"hour": 11, "minute": 36}
